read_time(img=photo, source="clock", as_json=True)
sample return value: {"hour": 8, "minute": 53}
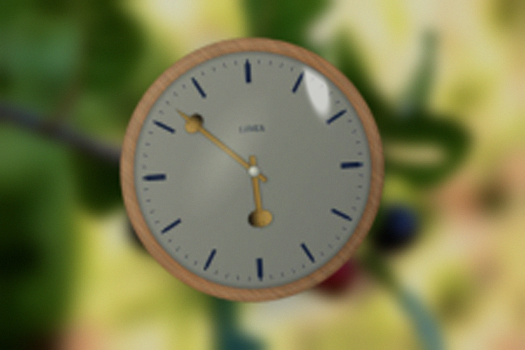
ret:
{"hour": 5, "minute": 52}
